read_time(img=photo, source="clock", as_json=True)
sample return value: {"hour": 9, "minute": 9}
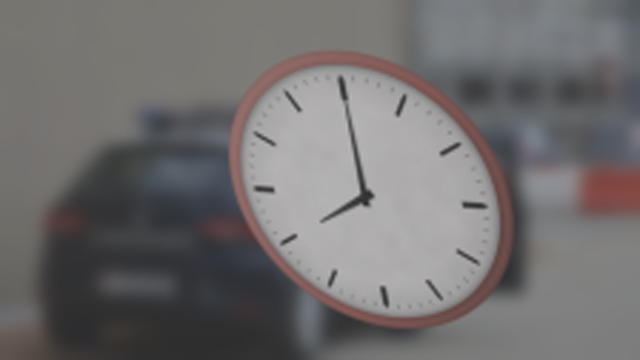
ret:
{"hour": 8, "minute": 0}
